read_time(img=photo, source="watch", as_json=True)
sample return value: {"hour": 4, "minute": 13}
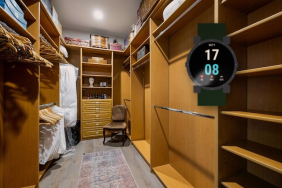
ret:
{"hour": 17, "minute": 8}
